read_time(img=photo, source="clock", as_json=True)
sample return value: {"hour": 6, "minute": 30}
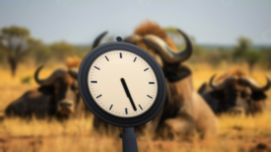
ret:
{"hour": 5, "minute": 27}
